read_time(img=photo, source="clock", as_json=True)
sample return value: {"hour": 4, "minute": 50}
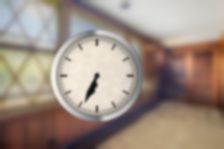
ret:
{"hour": 6, "minute": 34}
